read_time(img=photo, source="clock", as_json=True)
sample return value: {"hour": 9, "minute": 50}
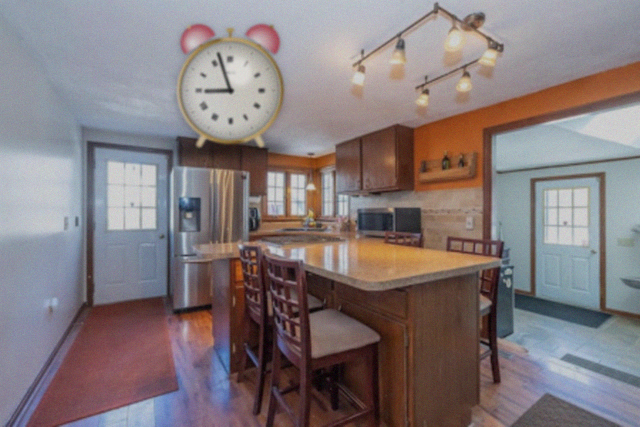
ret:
{"hour": 8, "minute": 57}
